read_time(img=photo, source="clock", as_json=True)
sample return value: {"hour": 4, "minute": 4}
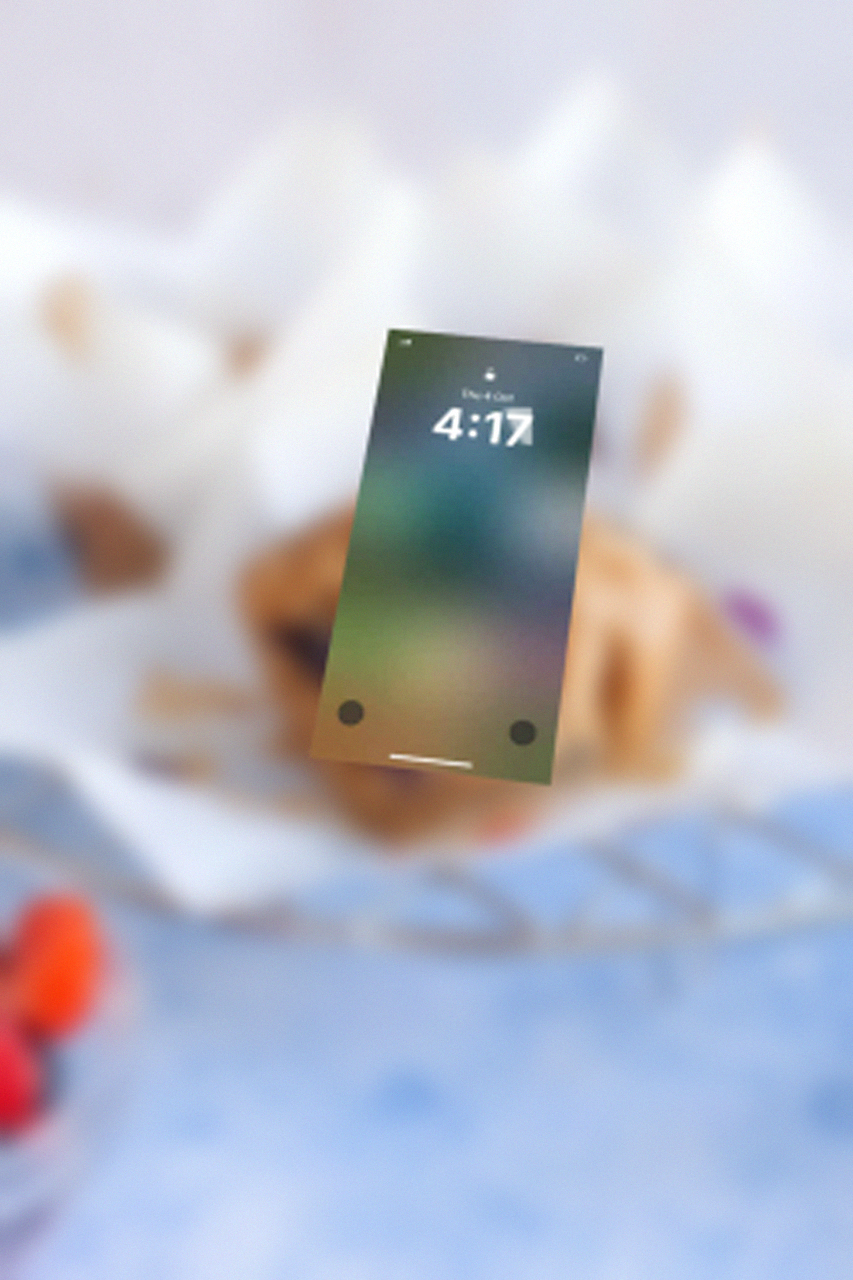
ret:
{"hour": 4, "minute": 17}
